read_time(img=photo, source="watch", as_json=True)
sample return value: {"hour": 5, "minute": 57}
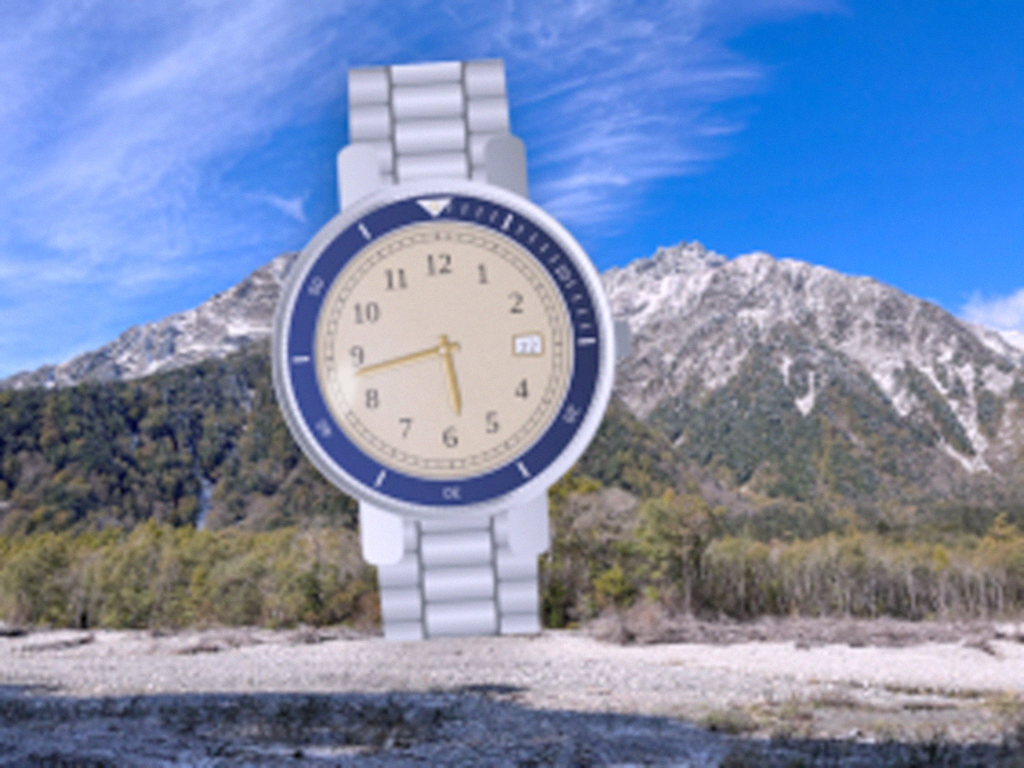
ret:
{"hour": 5, "minute": 43}
